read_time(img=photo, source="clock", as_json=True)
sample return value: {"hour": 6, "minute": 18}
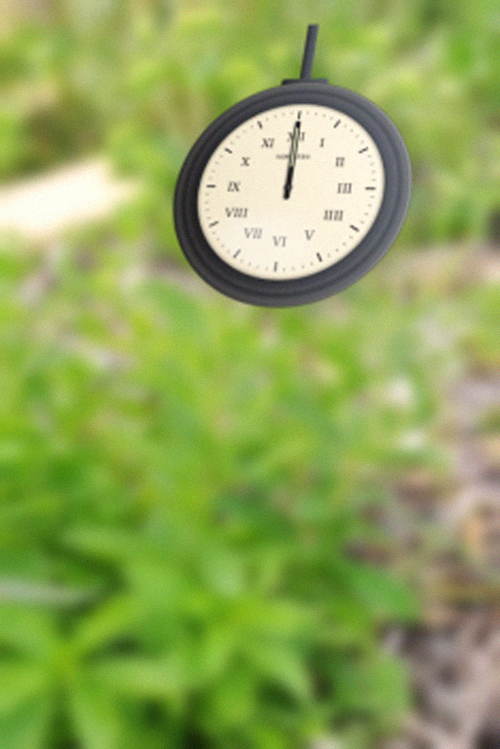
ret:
{"hour": 12, "minute": 0}
